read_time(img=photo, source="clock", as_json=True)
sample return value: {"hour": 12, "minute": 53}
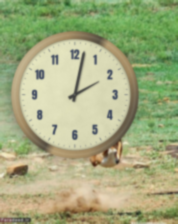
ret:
{"hour": 2, "minute": 2}
